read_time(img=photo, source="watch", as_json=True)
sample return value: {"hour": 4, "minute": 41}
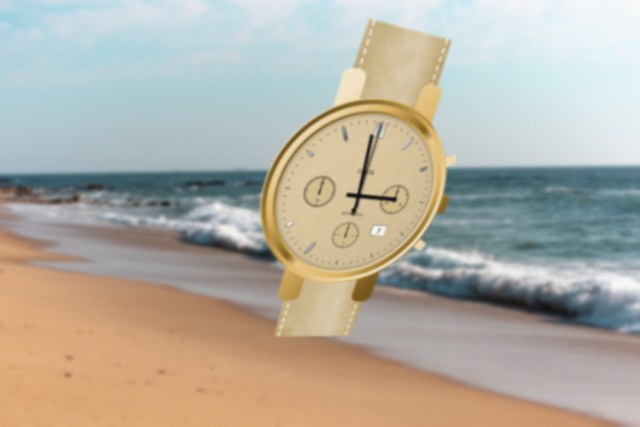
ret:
{"hour": 2, "minute": 59}
